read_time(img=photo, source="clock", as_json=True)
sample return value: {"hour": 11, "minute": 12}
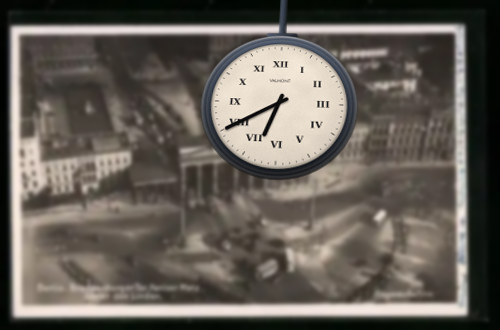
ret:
{"hour": 6, "minute": 40}
